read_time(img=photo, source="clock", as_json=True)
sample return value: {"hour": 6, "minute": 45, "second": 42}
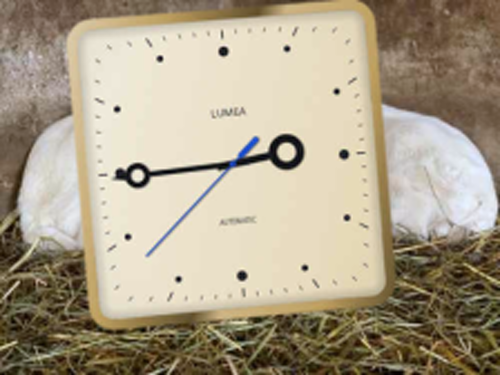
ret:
{"hour": 2, "minute": 44, "second": 38}
